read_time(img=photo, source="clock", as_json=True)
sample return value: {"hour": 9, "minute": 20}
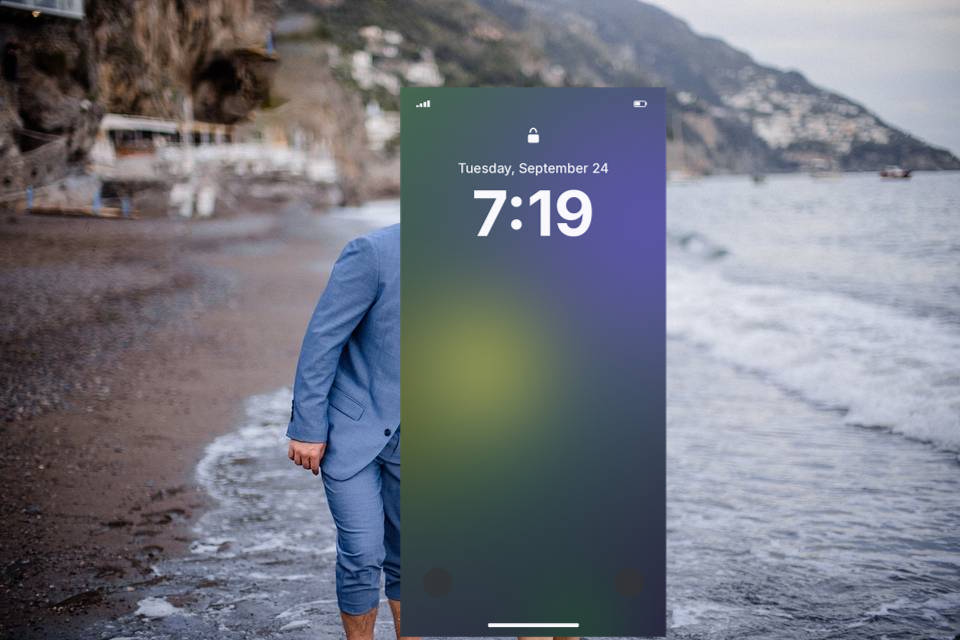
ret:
{"hour": 7, "minute": 19}
